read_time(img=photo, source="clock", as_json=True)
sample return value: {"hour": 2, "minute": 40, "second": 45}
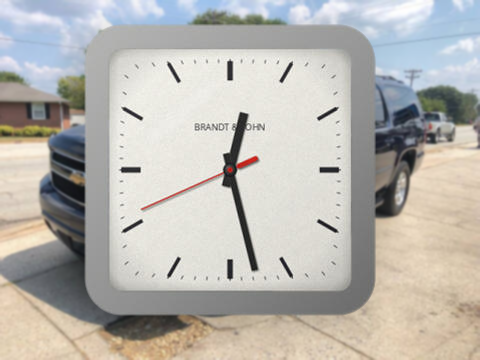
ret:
{"hour": 12, "minute": 27, "second": 41}
